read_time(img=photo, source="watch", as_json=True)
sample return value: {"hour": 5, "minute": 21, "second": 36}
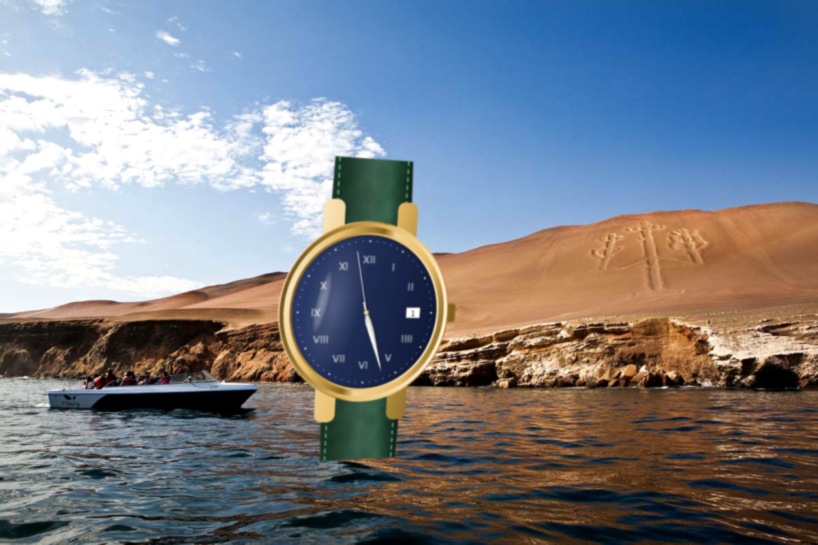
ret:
{"hour": 5, "minute": 26, "second": 58}
